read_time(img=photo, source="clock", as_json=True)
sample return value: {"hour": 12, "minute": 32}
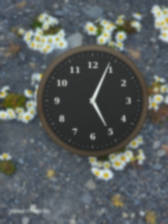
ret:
{"hour": 5, "minute": 4}
